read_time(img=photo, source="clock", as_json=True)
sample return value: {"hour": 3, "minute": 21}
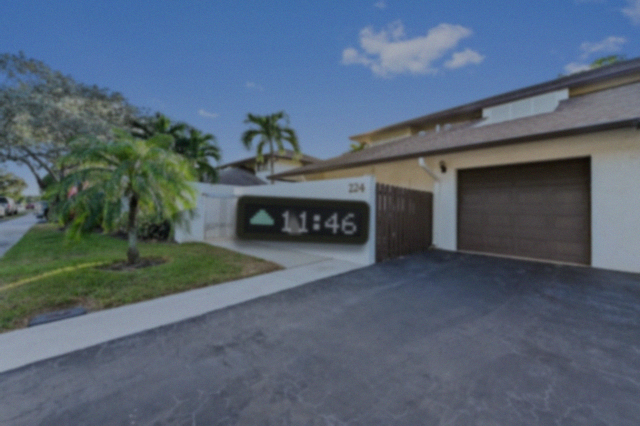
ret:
{"hour": 11, "minute": 46}
